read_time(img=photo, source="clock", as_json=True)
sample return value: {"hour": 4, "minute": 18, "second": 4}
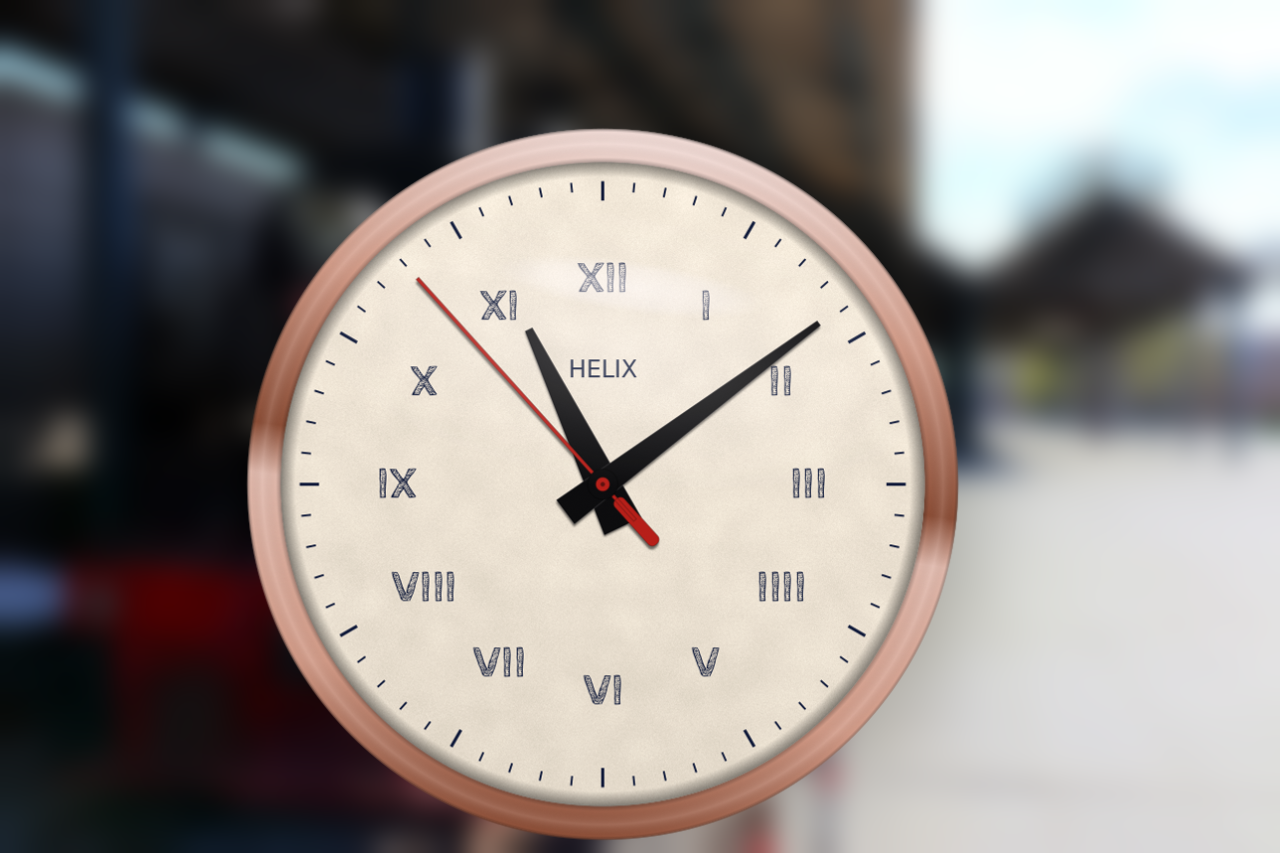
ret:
{"hour": 11, "minute": 8, "second": 53}
